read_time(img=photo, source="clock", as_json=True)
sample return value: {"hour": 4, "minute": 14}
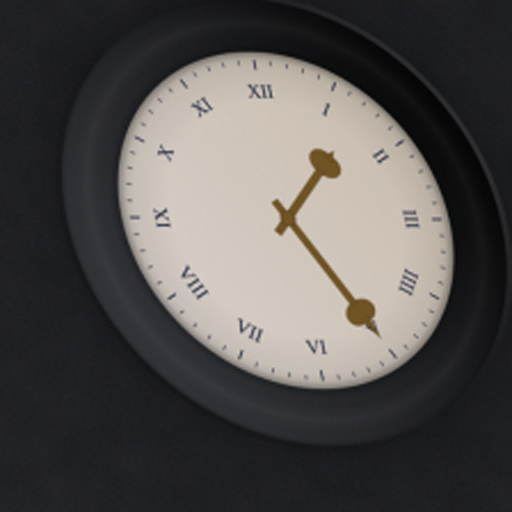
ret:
{"hour": 1, "minute": 25}
